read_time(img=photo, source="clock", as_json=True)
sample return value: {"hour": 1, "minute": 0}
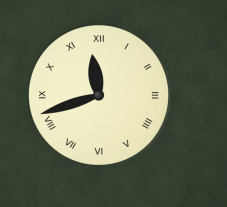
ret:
{"hour": 11, "minute": 42}
